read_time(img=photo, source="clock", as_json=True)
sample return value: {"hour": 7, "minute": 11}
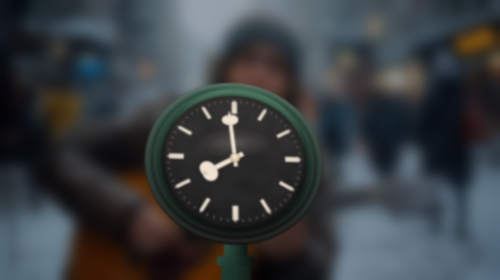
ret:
{"hour": 7, "minute": 59}
